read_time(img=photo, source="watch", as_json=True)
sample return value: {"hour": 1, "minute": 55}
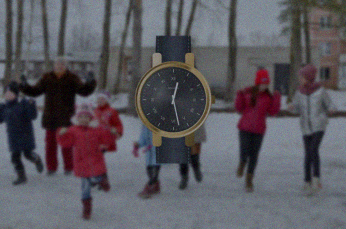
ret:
{"hour": 12, "minute": 28}
